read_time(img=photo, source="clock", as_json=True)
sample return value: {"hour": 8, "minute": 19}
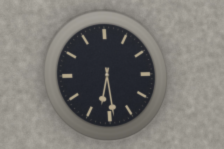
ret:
{"hour": 6, "minute": 29}
